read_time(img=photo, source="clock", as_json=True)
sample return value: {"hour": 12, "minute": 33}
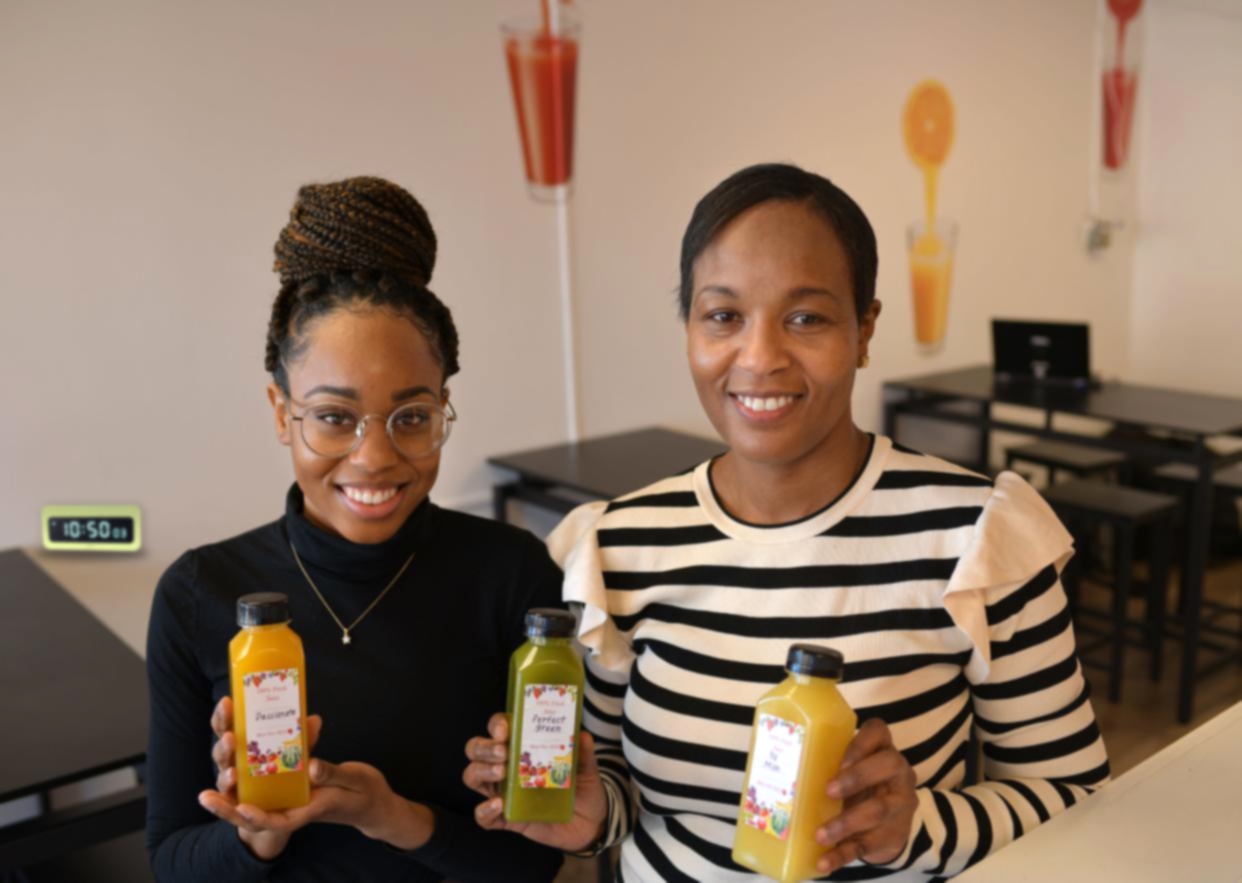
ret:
{"hour": 10, "minute": 50}
